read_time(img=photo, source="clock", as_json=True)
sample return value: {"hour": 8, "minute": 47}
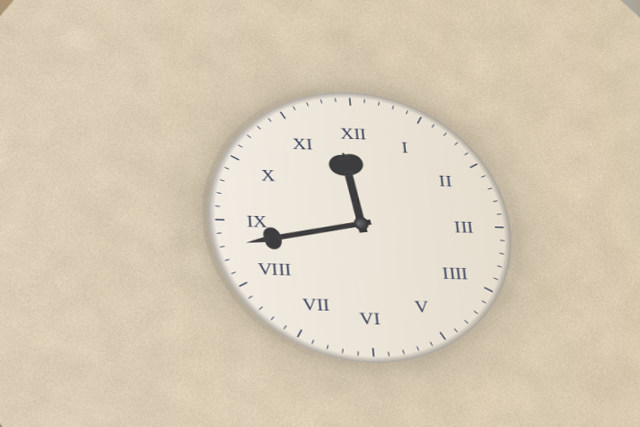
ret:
{"hour": 11, "minute": 43}
